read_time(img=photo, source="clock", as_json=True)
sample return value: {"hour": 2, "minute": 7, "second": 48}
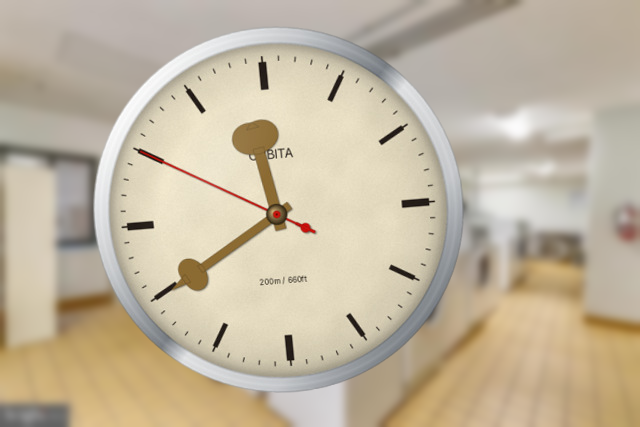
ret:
{"hour": 11, "minute": 39, "second": 50}
